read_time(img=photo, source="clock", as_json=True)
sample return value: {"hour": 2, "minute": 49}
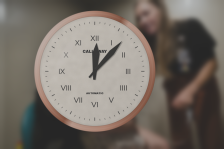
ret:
{"hour": 12, "minute": 7}
